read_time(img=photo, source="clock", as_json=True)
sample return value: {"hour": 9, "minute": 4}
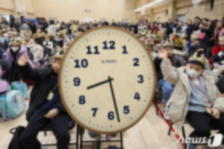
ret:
{"hour": 8, "minute": 28}
